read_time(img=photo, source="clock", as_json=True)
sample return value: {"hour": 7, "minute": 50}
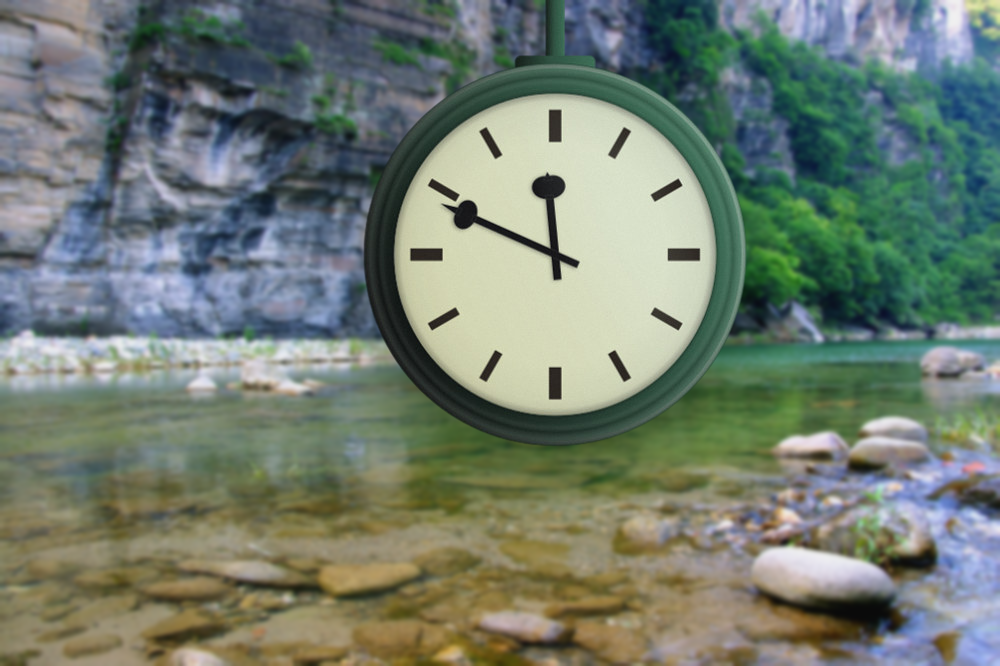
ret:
{"hour": 11, "minute": 49}
